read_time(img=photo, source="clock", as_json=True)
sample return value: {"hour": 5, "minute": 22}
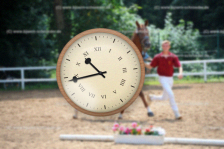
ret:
{"hour": 10, "minute": 44}
